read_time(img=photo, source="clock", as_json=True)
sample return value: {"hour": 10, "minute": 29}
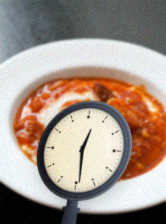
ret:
{"hour": 12, "minute": 29}
